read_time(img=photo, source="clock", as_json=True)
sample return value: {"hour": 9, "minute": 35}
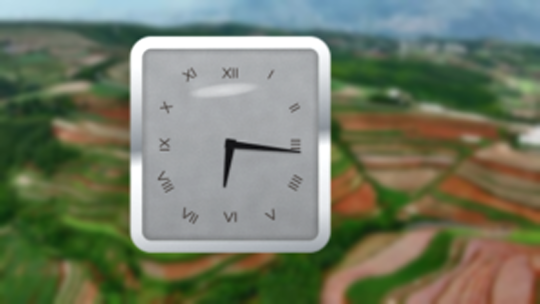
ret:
{"hour": 6, "minute": 16}
